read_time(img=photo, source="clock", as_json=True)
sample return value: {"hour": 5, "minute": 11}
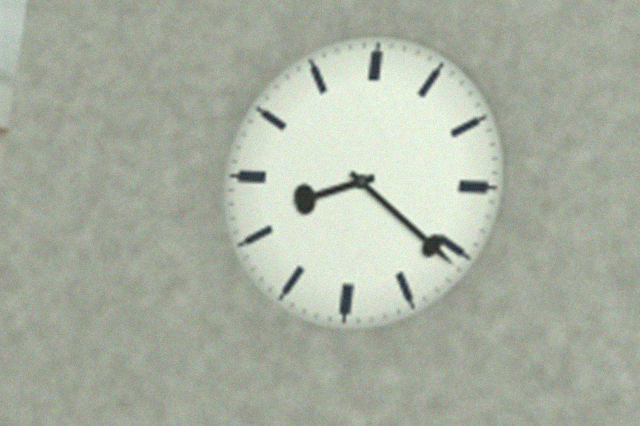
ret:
{"hour": 8, "minute": 21}
